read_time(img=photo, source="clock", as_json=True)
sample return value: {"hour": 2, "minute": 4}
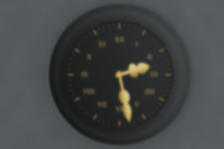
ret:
{"hour": 2, "minute": 28}
